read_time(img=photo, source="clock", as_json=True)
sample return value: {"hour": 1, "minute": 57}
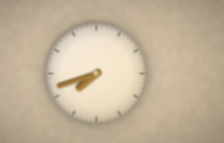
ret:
{"hour": 7, "minute": 42}
